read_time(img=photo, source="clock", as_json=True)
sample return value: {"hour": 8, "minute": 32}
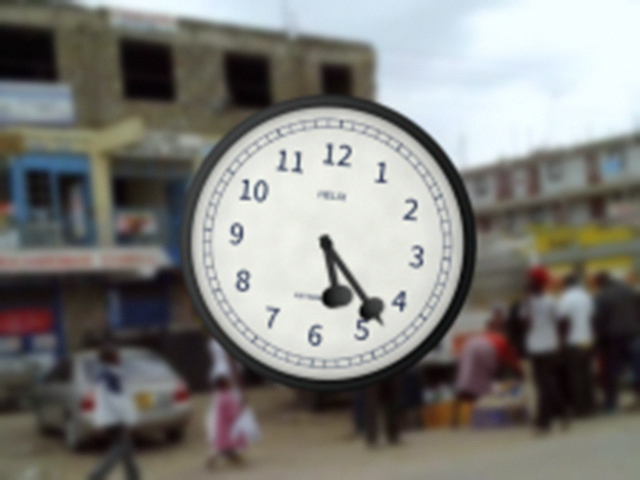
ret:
{"hour": 5, "minute": 23}
